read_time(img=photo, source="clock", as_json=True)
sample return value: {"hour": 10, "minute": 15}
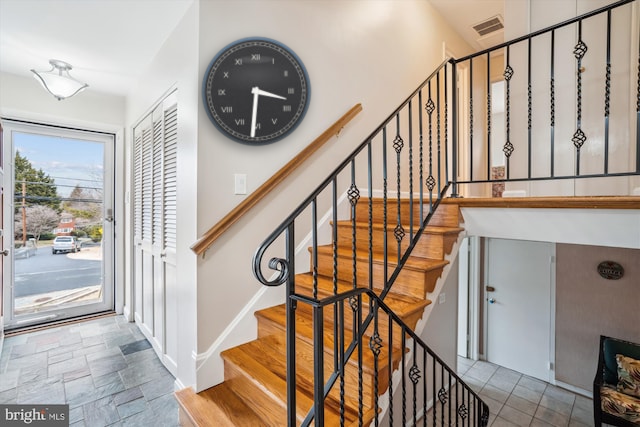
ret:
{"hour": 3, "minute": 31}
